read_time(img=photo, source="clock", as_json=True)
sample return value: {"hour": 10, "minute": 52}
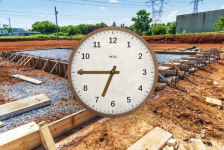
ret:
{"hour": 6, "minute": 45}
